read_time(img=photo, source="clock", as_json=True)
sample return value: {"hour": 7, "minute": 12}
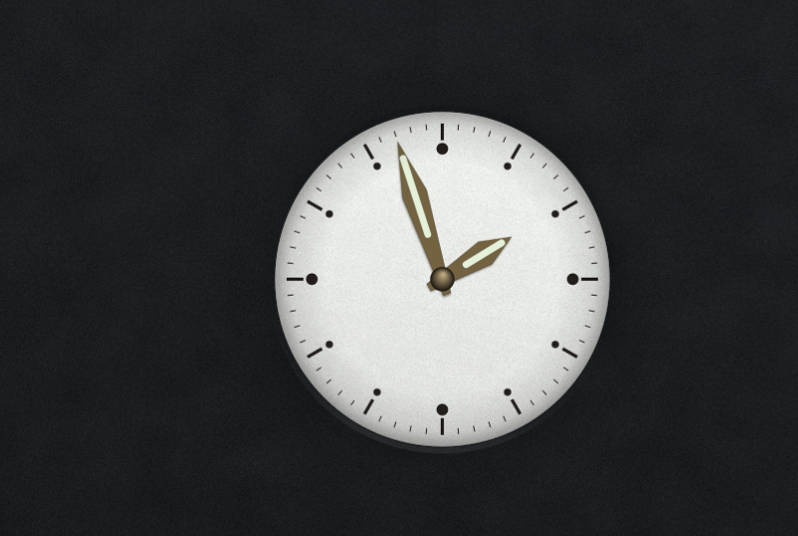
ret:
{"hour": 1, "minute": 57}
